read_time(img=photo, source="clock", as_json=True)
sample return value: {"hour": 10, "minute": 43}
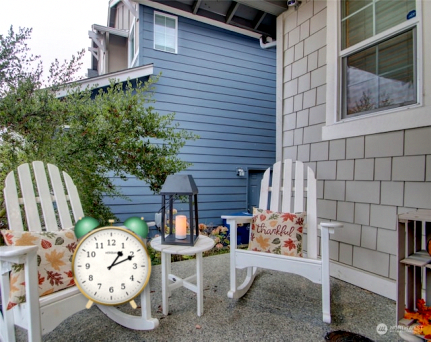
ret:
{"hour": 1, "minute": 11}
